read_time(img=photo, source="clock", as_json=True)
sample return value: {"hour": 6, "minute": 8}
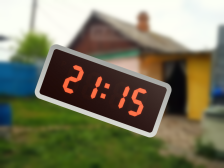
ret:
{"hour": 21, "minute": 15}
